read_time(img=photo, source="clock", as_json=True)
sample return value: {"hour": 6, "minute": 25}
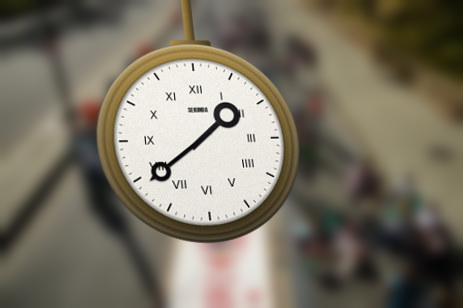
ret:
{"hour": 1, "minute": 39}
